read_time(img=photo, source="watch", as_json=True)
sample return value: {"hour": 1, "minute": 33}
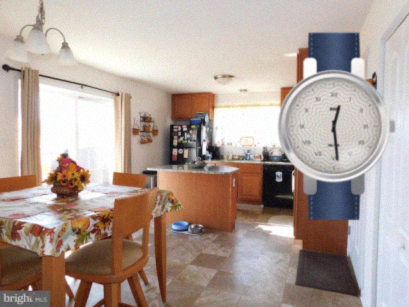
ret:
{"hour": 12, "minute": 29}
